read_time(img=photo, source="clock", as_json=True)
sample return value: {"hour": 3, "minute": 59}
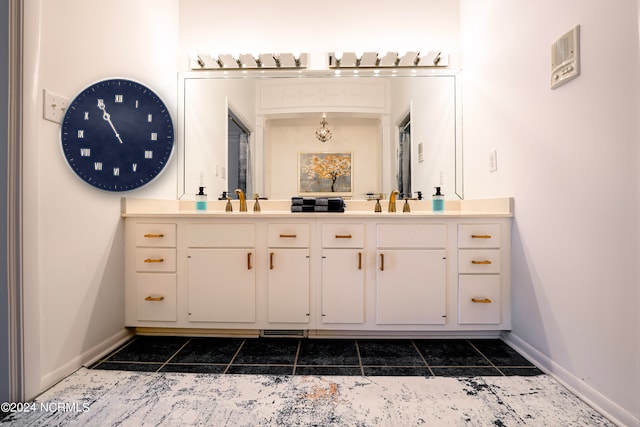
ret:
{"hour": 10, "minute": 55}
